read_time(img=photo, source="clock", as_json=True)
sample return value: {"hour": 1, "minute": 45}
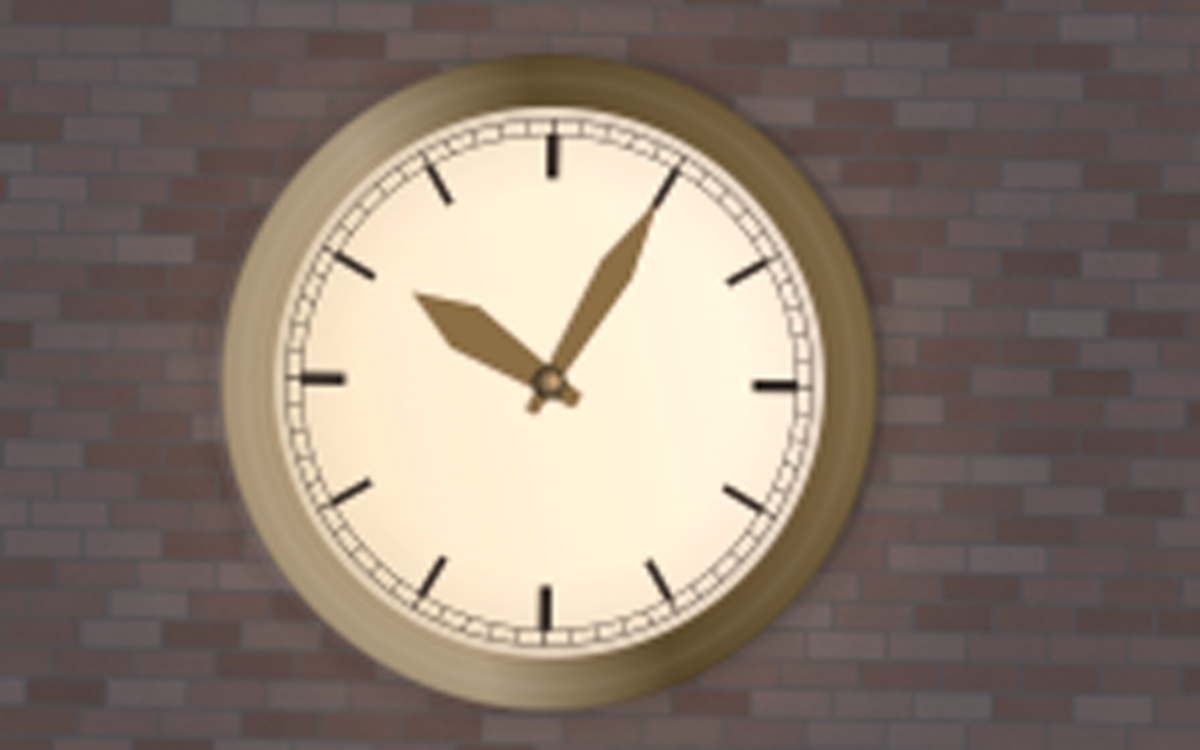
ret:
{"hour": 10, "minute": 5}
